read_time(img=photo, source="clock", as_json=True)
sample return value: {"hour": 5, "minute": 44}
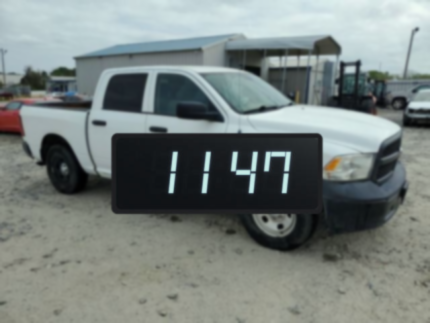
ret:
{"hour": 11, "minute": 47}
